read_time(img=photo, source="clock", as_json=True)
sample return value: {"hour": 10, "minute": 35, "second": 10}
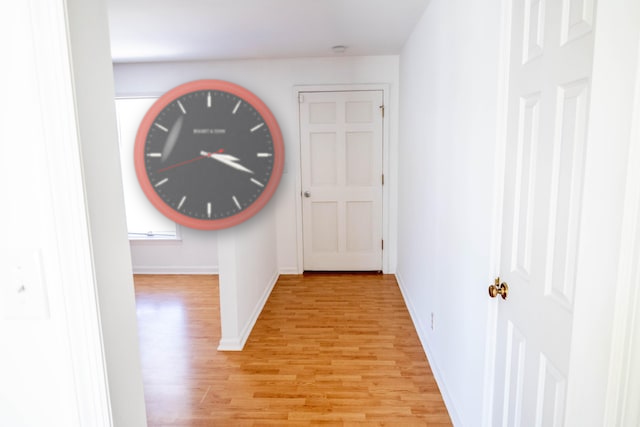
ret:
{"hour": 3, "minute": 18, "second": 42}
